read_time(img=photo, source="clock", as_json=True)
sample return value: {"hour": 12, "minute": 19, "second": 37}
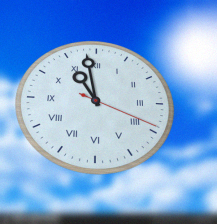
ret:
{"hour": 10, "minute": 58, "second": 19}
